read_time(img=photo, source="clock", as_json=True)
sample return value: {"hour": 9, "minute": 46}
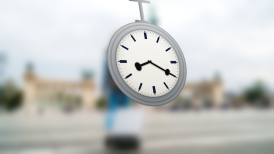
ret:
{"hour": 8, "minute": 20}
